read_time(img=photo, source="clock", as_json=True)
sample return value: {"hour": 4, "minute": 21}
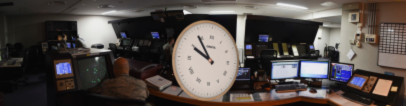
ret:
{"hour": 9, "minute": 54}
